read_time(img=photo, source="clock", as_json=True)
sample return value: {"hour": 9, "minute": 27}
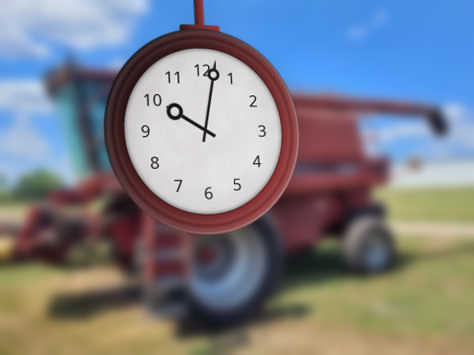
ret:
{"hour": 10, "minute": 2}
